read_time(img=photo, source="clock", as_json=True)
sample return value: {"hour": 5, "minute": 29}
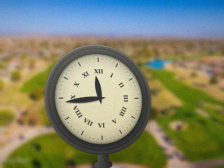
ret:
{"hour": 11, "minute": 44}
